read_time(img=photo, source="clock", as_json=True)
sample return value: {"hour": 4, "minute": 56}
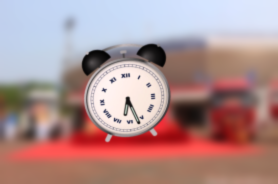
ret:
{"hour": 6, "minute": 27}
